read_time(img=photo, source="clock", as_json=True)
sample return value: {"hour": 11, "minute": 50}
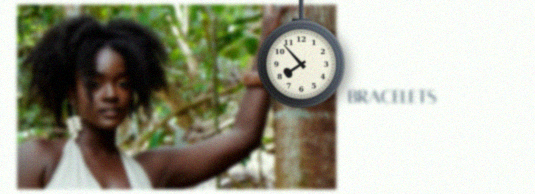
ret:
{"hour": 7, "minute": 53}
